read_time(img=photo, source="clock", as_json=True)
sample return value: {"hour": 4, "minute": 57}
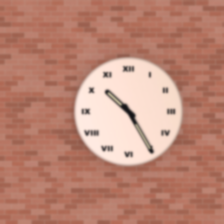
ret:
{"hour": 10, "minute": 25}
